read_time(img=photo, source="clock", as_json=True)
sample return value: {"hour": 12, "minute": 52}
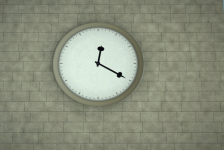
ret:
{"hour": 12, "minute": 20}
